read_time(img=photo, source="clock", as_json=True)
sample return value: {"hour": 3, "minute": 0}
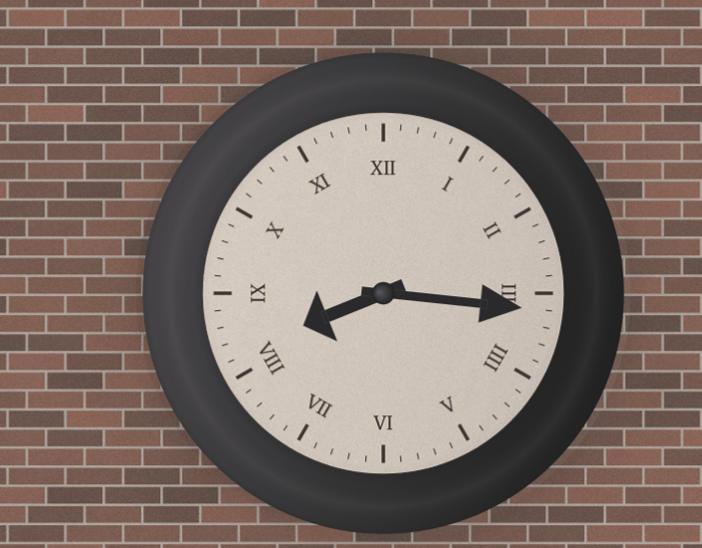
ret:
{"hour": 8, "minute": 16}
